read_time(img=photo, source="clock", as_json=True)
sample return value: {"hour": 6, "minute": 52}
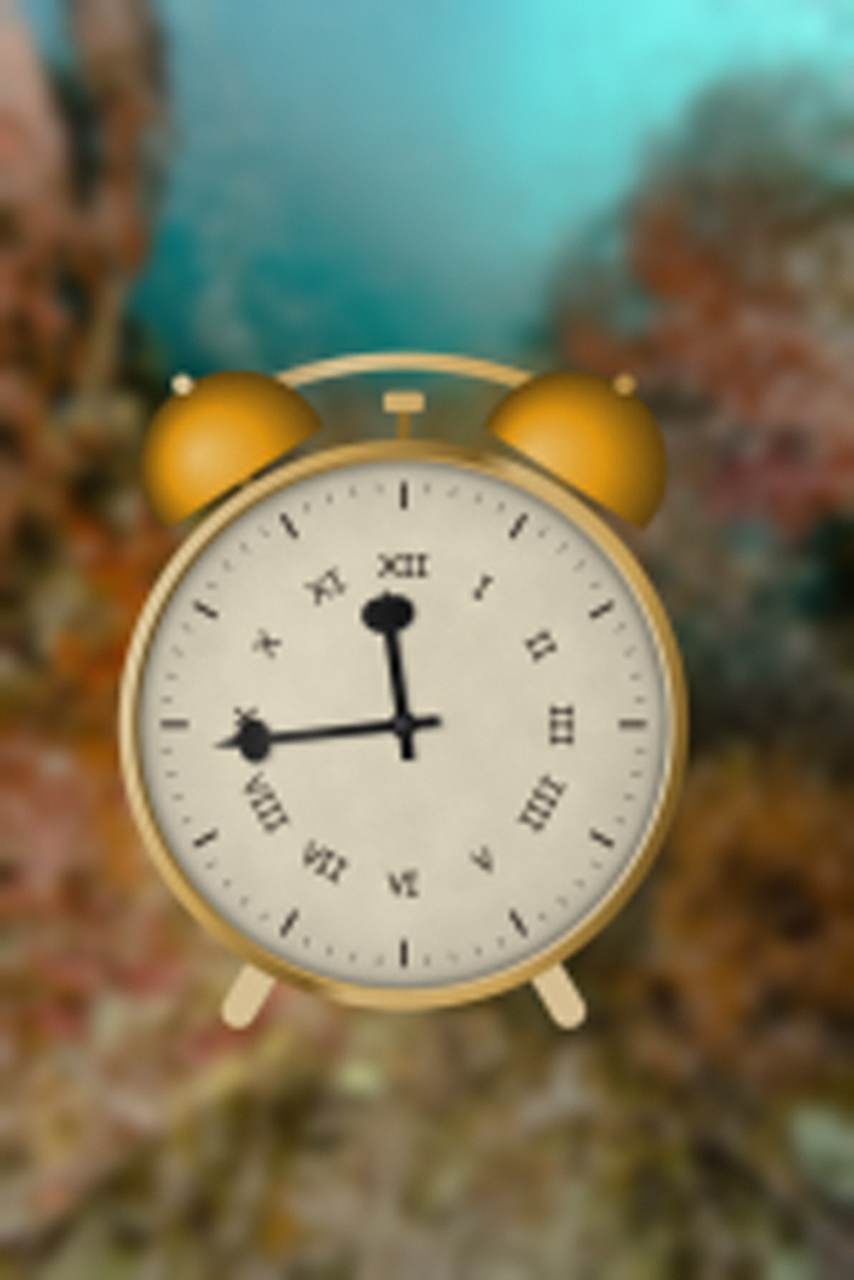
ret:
{"hour": 11, "minute": 44}
